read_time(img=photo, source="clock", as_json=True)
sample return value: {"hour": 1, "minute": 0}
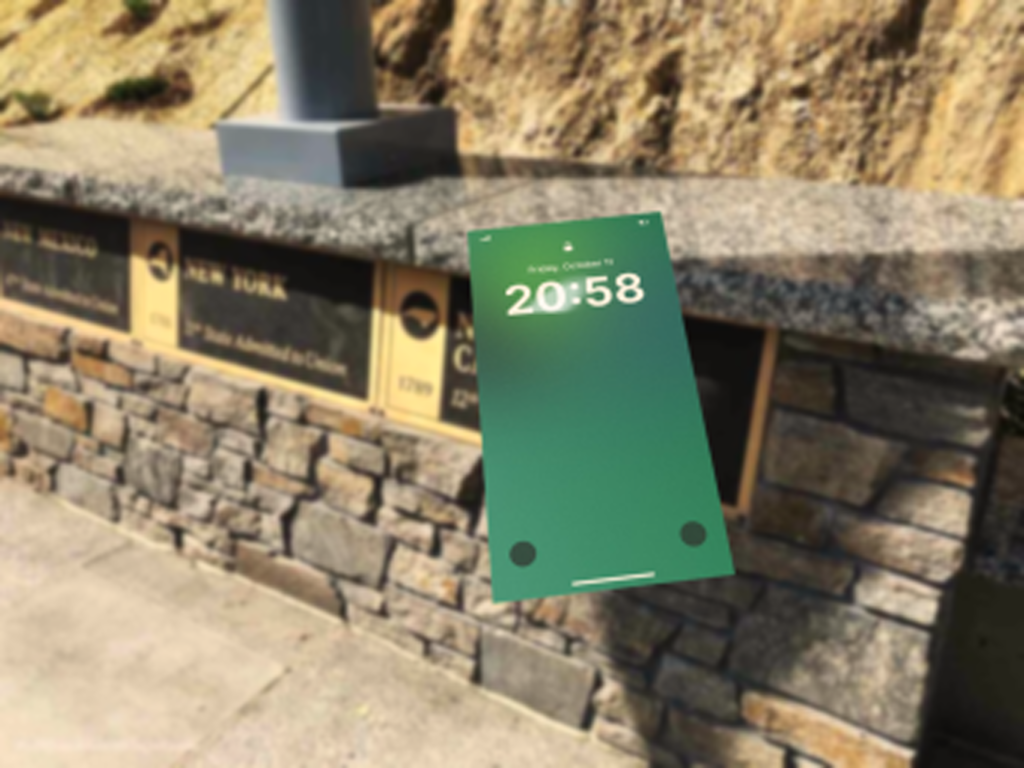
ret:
{"hour": 20, "minute": 58}
